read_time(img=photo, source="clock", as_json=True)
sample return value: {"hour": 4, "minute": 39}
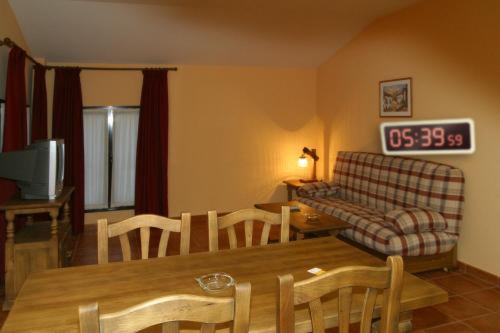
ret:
{"hour": 5, "minute": 39}
